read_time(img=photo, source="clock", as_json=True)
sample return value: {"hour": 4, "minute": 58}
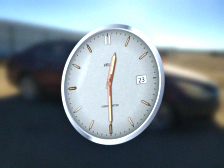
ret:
{"hour": 12, "minute": 30}
